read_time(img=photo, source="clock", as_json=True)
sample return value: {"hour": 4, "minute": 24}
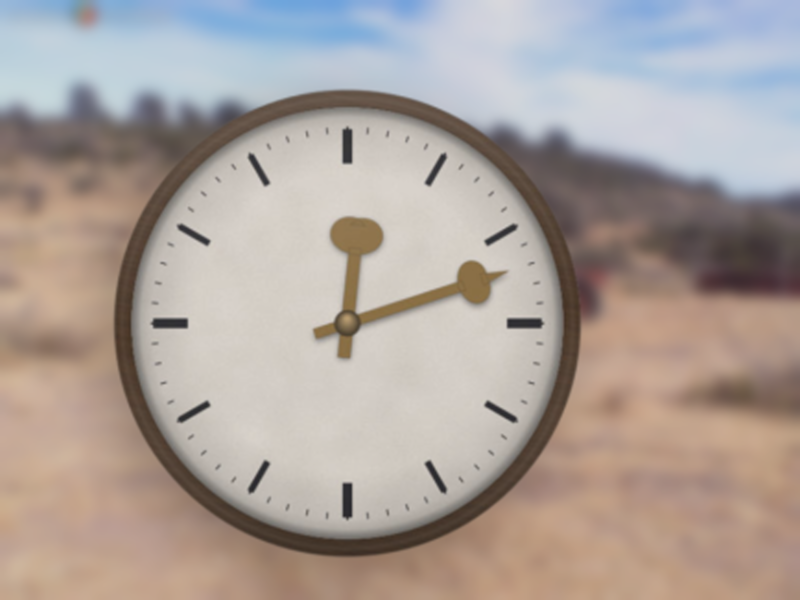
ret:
{"hour": 12, "minute": 12}
